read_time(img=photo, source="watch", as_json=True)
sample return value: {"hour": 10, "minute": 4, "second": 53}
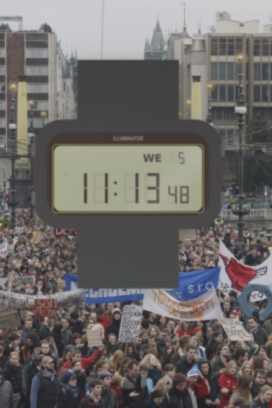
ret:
{"hour": 11, "minute": 13, "second": 48}
